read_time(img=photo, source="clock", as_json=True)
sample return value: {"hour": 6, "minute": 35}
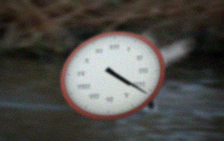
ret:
{"hour": 4, "minute": 21}
